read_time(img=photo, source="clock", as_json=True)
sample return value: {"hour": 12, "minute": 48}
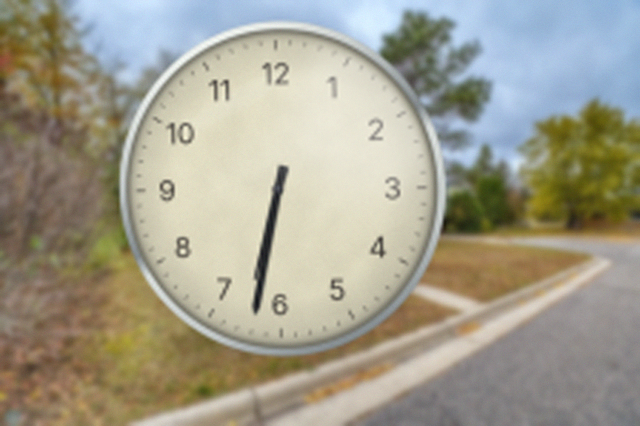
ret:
{"hour": 6, "minute": 32}
